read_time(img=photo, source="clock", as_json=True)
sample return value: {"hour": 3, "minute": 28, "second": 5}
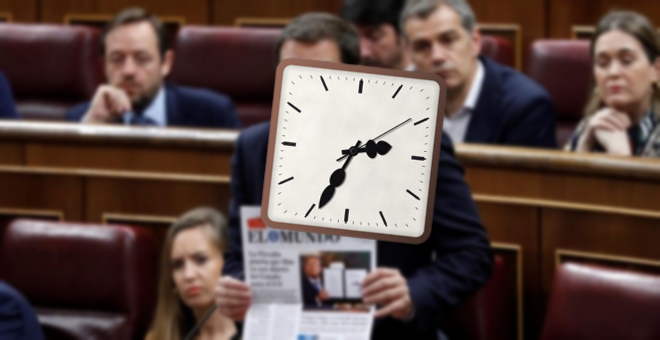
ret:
{"hour": 2, "minute": 34, "second": 9}
